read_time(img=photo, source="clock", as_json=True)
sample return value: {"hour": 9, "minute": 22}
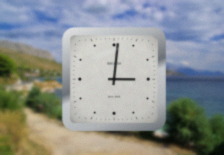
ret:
{"hour": 3, "minute": 1}
